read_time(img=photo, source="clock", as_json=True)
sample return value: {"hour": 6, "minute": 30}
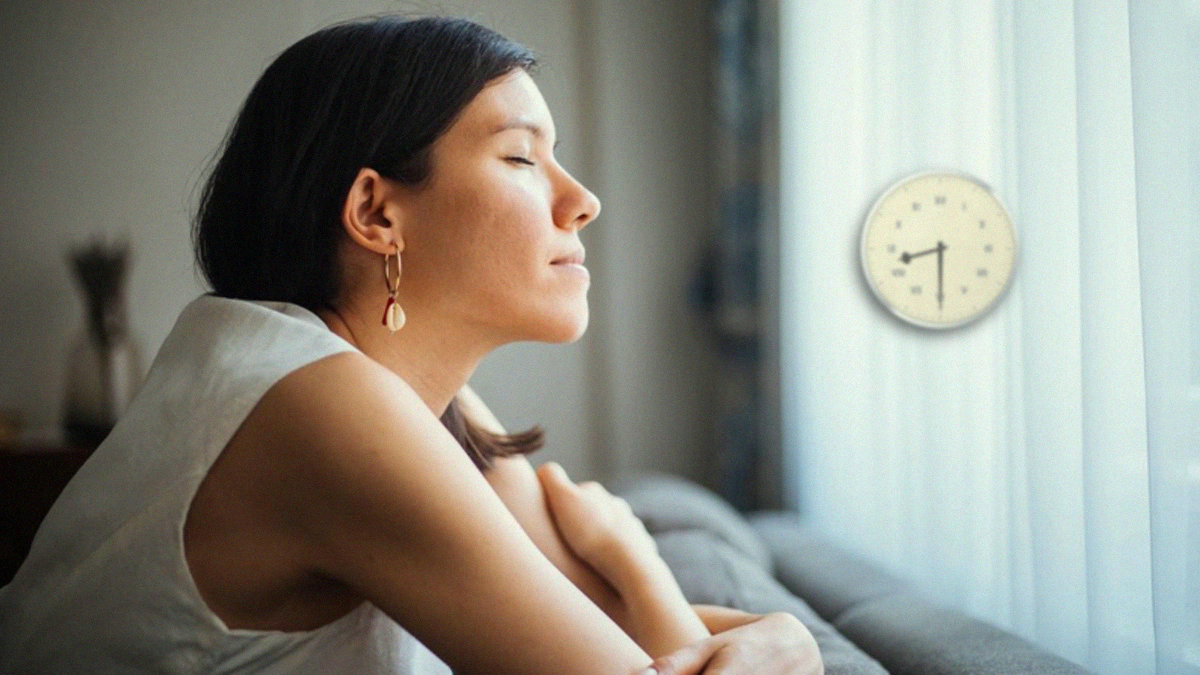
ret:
{"hour": 8, "minute": 30}
